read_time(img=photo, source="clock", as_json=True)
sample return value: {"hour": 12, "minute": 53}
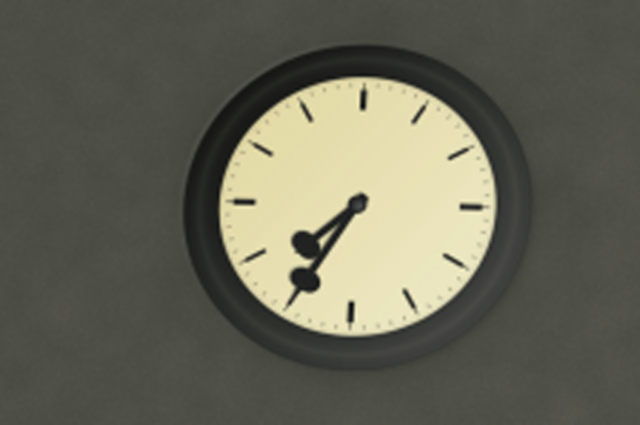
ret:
{"hour": 7, "minute": 35}
